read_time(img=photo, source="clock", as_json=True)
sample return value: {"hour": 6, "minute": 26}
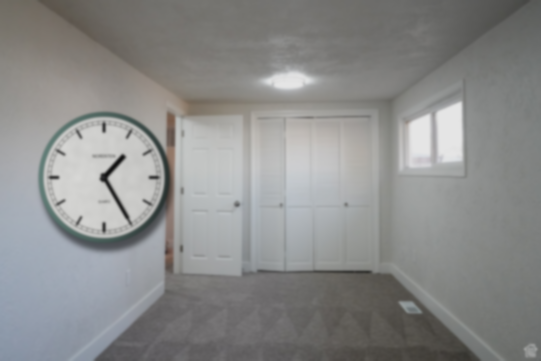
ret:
{"hour": 1, "minute": 25}
